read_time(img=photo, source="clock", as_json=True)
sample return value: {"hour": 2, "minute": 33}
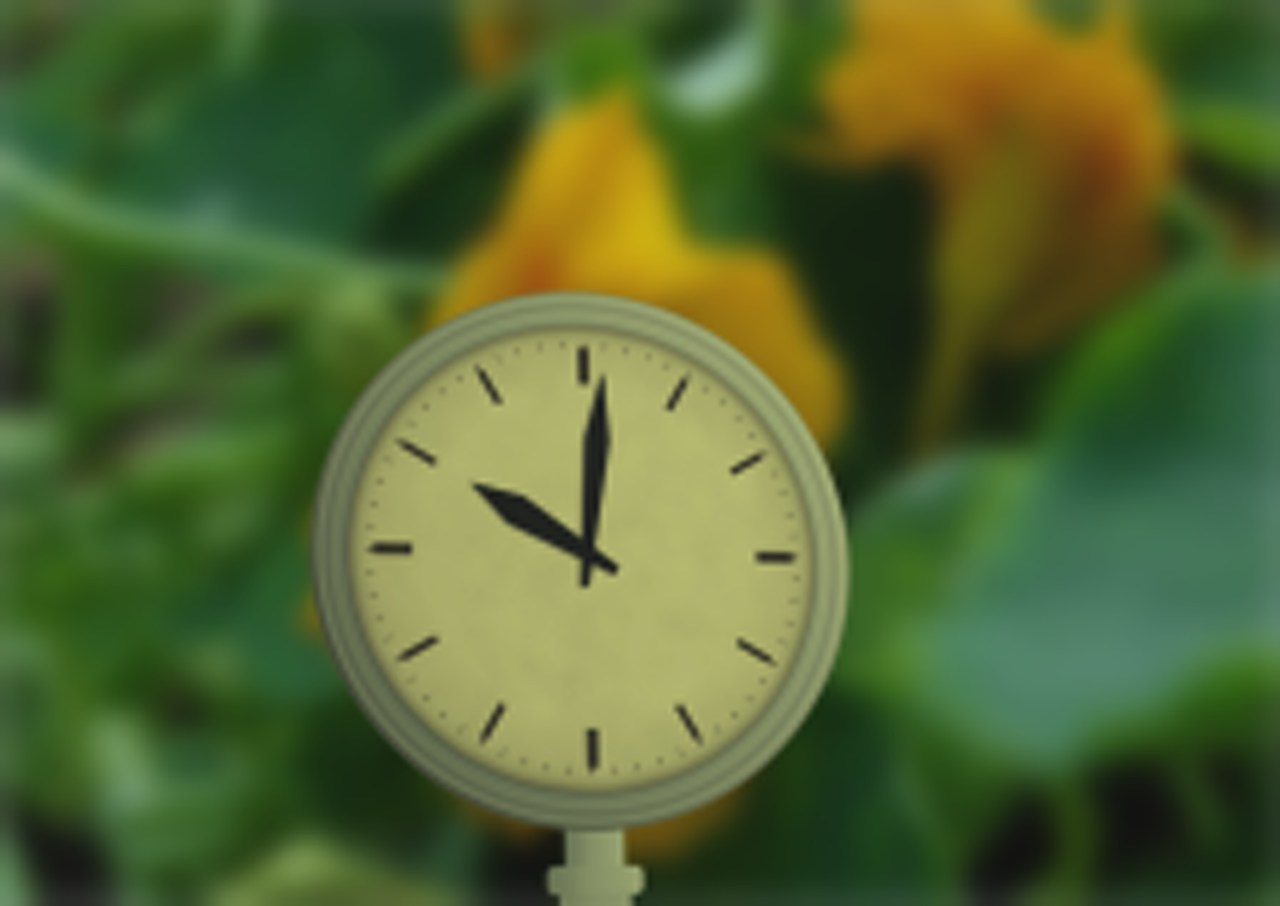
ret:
{"hour": 10, "minute": 1}
